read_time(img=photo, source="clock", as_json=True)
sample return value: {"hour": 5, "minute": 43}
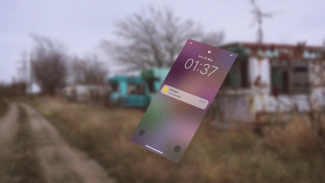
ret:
{"hour": 1, "minute": 37}
